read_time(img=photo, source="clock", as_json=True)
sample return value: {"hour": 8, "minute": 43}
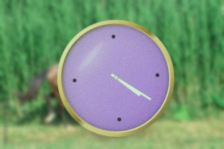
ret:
{"hour": 4, "minute": 21}
